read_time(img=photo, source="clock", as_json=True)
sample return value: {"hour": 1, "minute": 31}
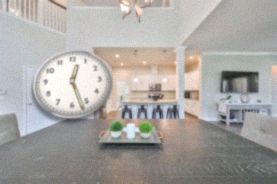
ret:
{"hour": 12, "minute": 27}
